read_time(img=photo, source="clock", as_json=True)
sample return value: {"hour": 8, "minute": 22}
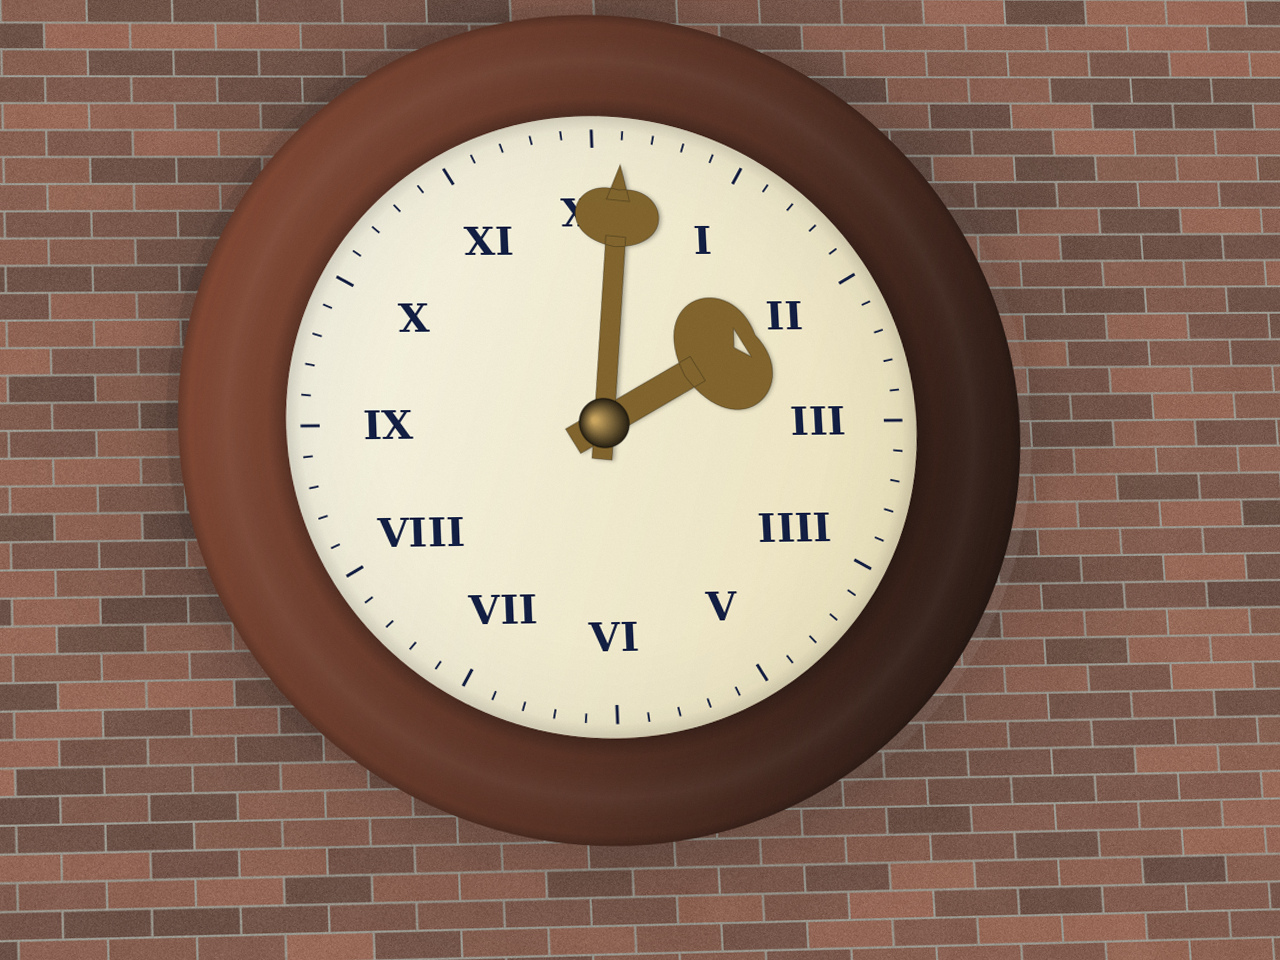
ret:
{"hour": 2, "minute": 1}
